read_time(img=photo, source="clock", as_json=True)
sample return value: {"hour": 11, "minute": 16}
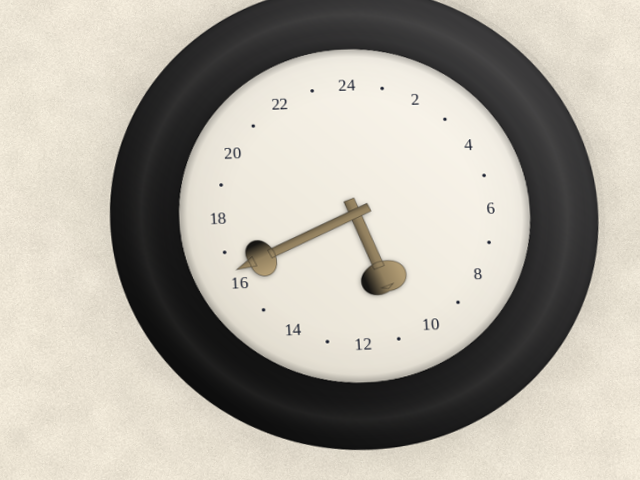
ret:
{"hour": 10, "minute": 41}
